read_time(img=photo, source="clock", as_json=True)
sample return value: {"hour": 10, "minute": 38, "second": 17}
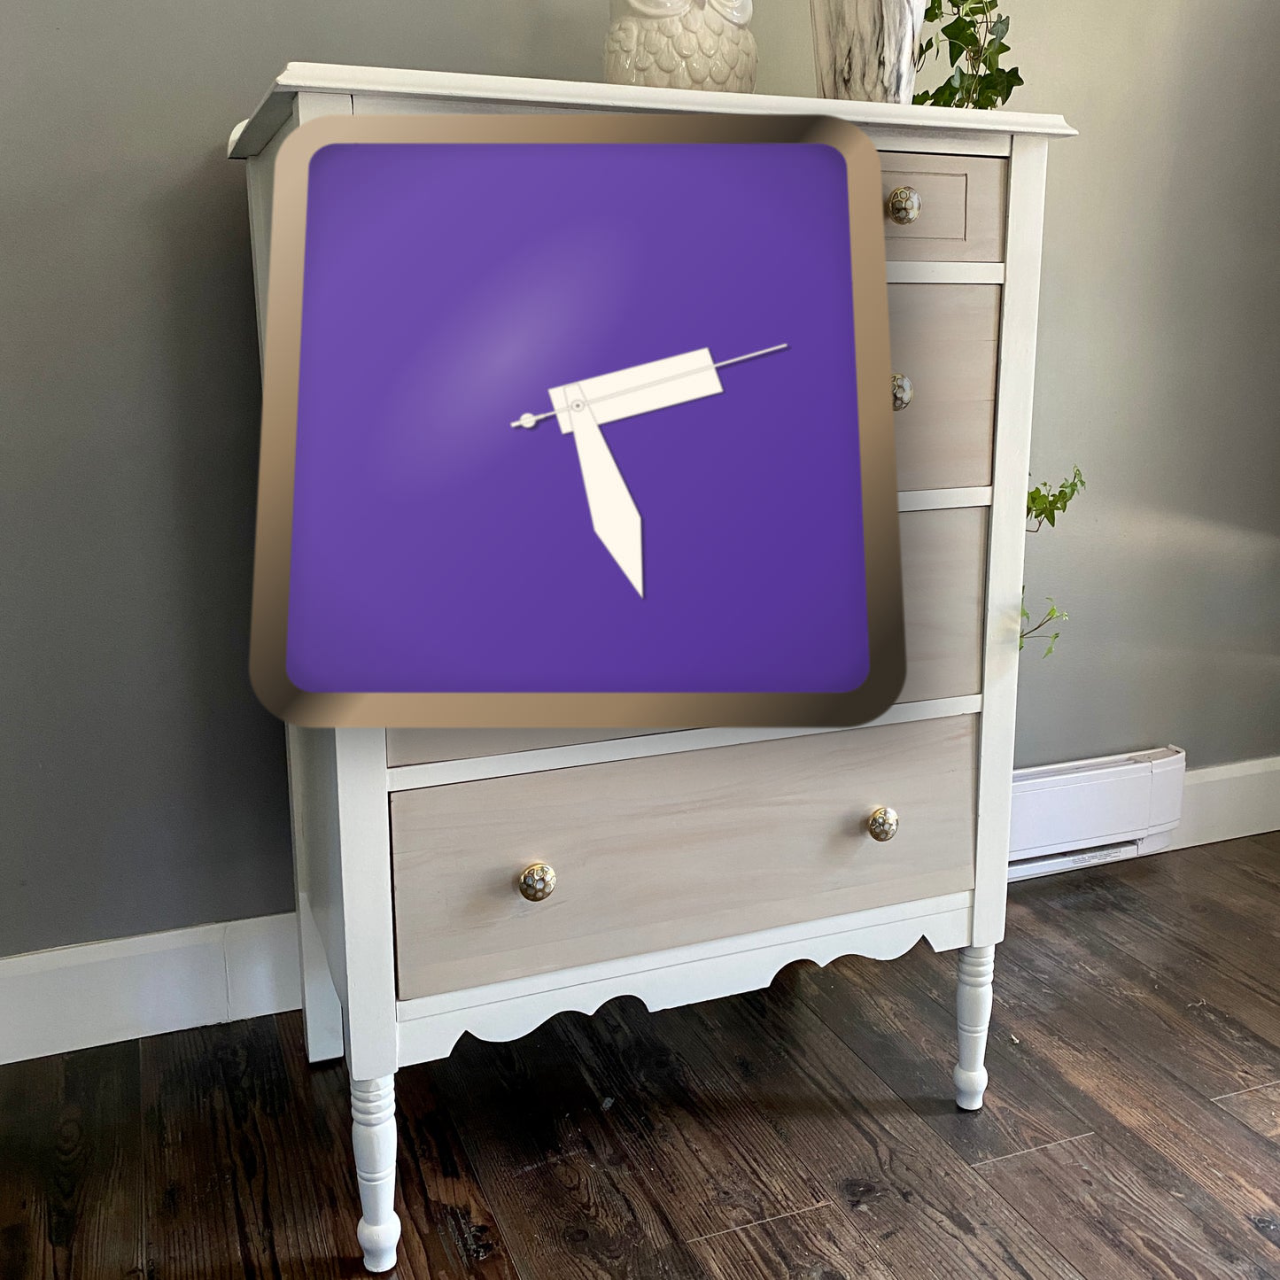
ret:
{"hour": 2, "minute": 27, "second": 12}
